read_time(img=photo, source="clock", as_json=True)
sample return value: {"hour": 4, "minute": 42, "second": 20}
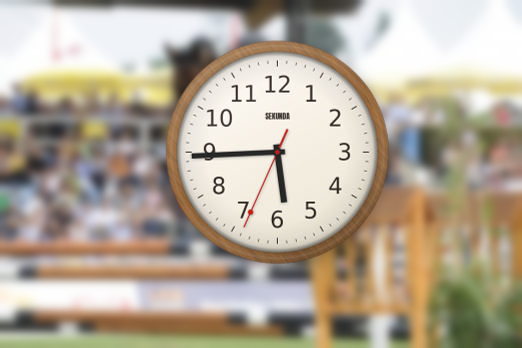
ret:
{"hour": 5, "minute": 44, "second": 34}
